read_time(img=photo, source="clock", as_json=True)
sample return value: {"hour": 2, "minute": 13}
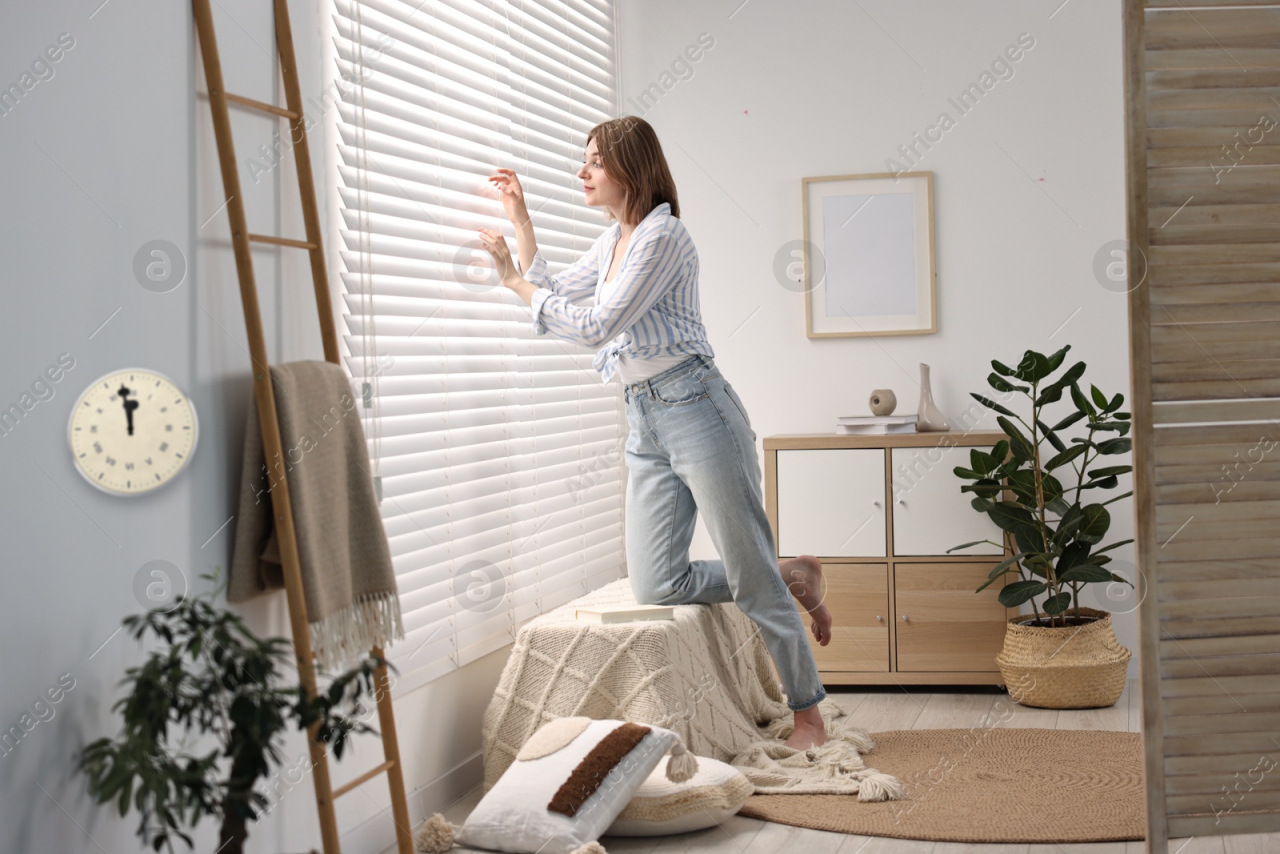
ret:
{"hour": 11, "minute": 58}
